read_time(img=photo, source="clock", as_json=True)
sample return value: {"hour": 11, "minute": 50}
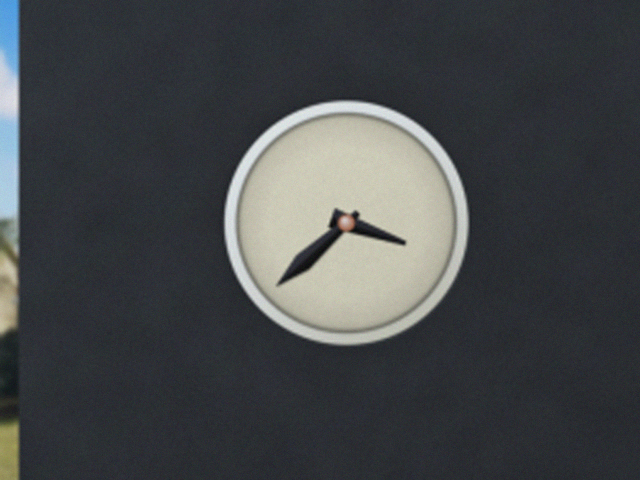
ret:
{"hour": 3, "minute": 38}
